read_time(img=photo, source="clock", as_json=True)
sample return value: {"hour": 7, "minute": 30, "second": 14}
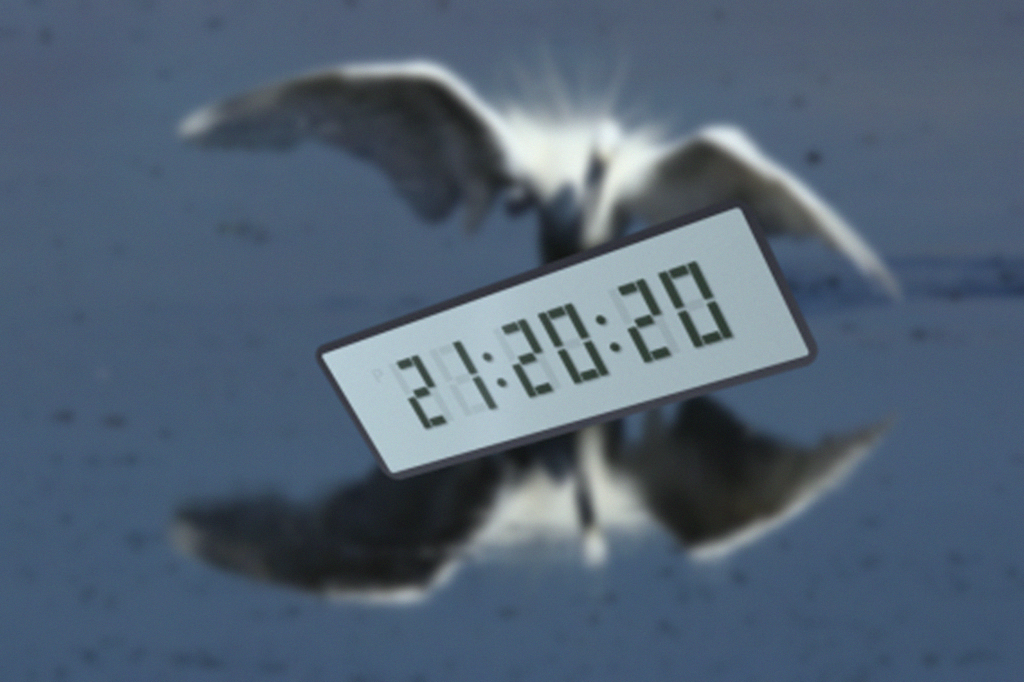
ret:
{"hour": 21, "minute": 20, "second": 20}
